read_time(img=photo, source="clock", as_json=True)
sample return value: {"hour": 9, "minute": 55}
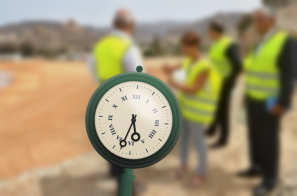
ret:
{"hour": 5, "minute": 33}
